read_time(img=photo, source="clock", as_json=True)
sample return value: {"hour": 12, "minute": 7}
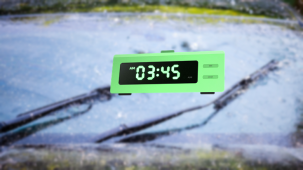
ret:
{"hour": 3, "minute": 45}
